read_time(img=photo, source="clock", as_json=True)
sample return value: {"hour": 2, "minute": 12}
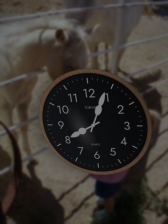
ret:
{"hour": 8, "minute": 4}
